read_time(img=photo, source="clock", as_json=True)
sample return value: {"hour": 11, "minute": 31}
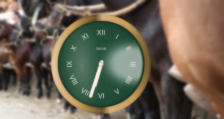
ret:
{"hour": 6, "minute": 33}
